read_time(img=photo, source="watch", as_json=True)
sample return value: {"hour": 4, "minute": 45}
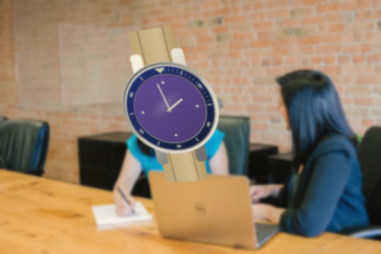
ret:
{"hour": 1, "minute": 58}
